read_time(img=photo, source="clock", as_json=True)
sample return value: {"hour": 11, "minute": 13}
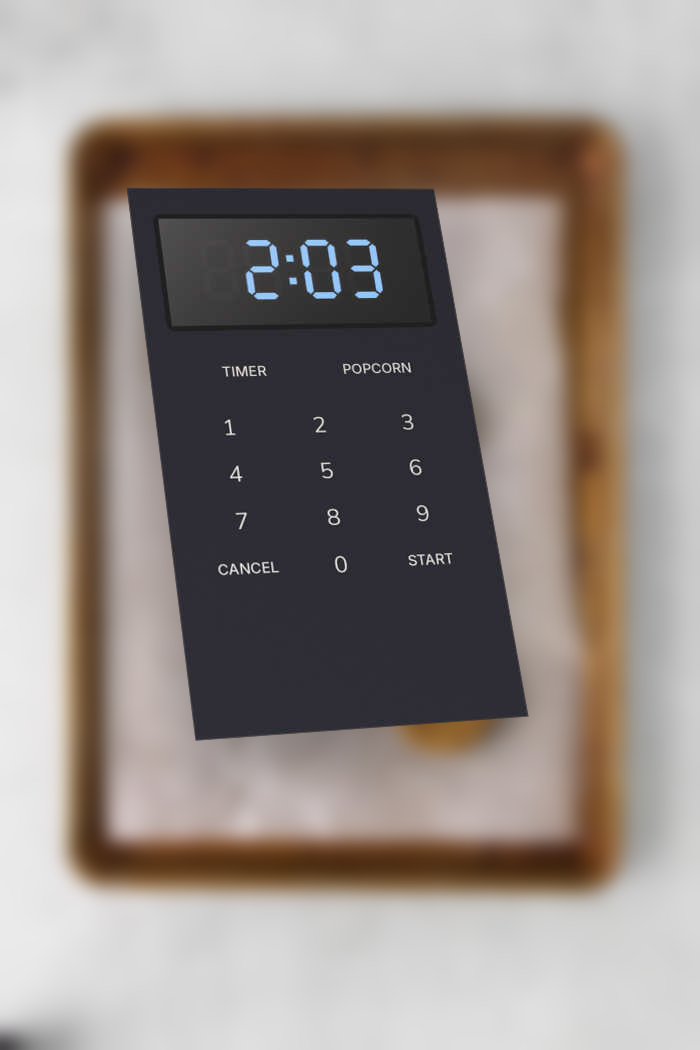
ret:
{"hour": 2, "minute": 3}
